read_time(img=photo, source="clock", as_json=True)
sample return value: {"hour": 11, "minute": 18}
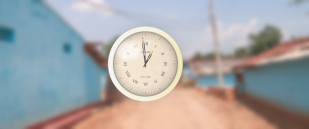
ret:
{"hour": 12, "minute": 59}
